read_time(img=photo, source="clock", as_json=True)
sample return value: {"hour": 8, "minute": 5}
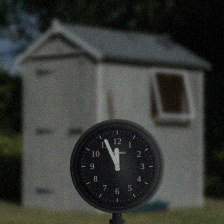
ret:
{"hour": 11, "minute": 56}
